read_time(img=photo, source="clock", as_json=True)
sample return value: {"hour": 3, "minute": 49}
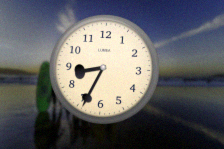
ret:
{"hour": 8, "minute": 34}
